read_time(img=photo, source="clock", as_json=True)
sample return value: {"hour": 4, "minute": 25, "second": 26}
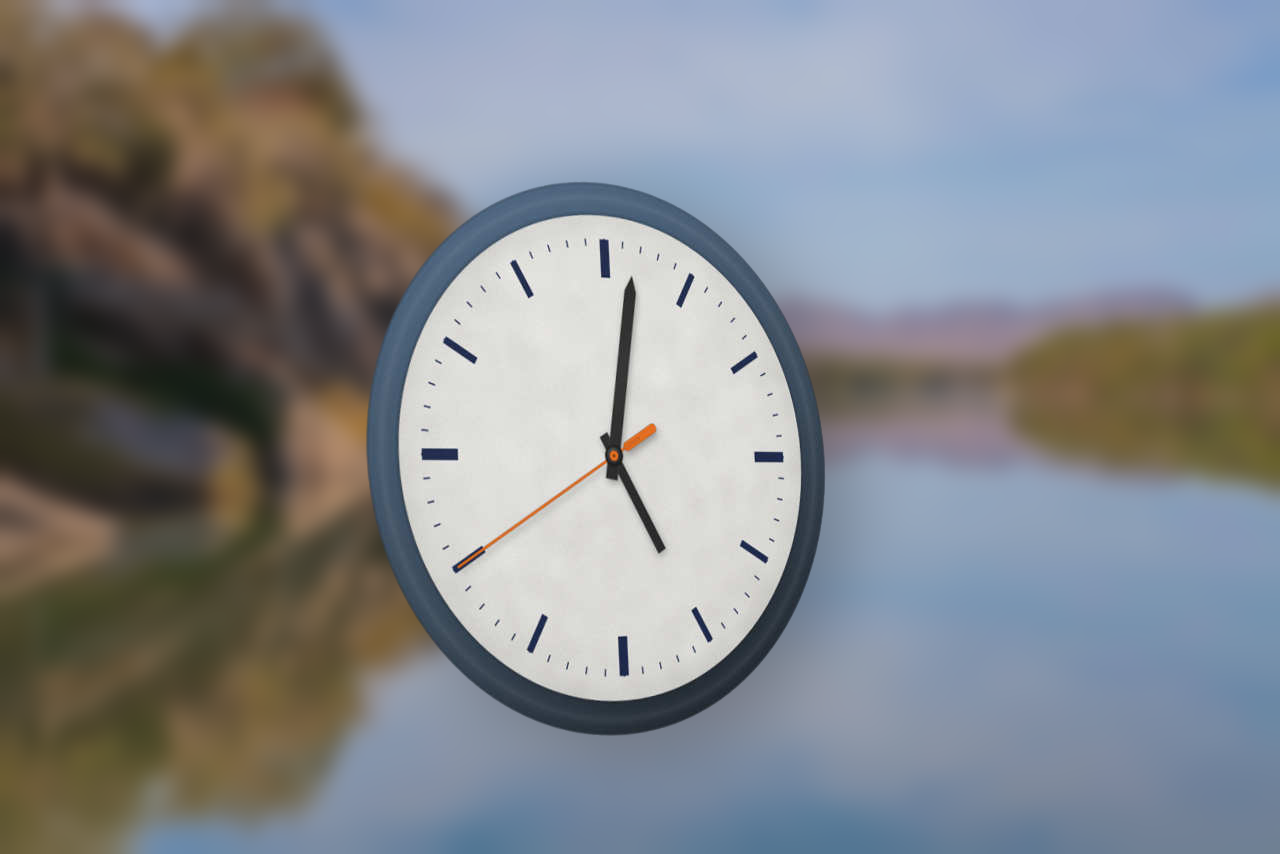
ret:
{"hour": 5, "minute": 1, "second": 40}
